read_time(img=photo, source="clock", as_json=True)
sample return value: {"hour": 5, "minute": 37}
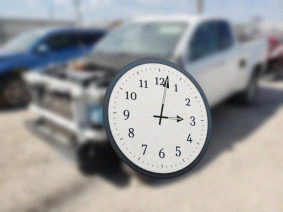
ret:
{"hour": 3, "minute": 2}
